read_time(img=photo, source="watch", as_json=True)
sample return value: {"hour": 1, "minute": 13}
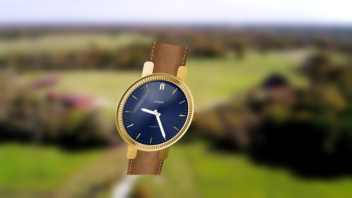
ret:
{"hour": 9, "minute": 25}
